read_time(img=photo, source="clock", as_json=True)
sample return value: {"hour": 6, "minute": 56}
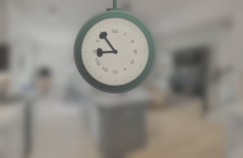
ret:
{"hour": 8, "minute": 54}
